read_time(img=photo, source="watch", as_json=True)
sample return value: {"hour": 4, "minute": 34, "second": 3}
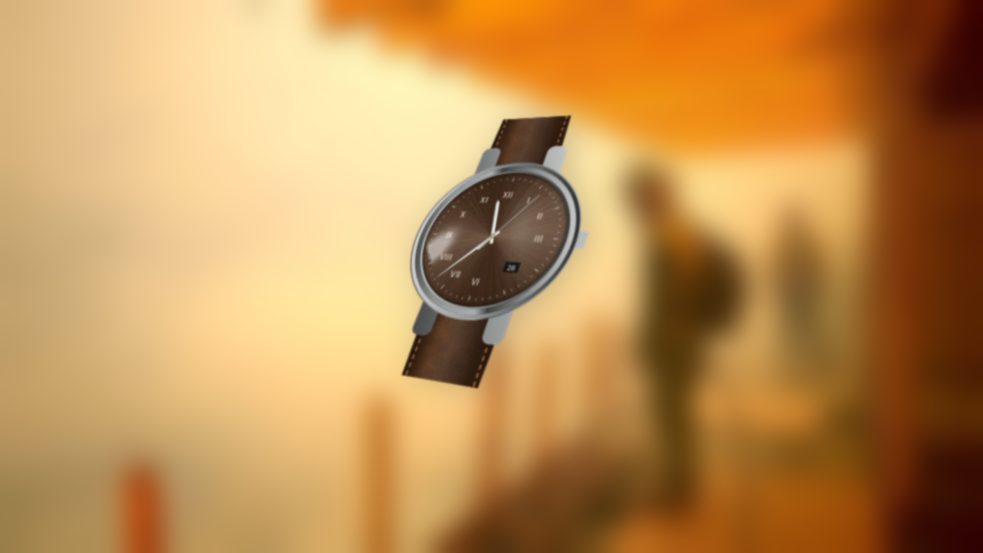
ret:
{"hour": 11, "minute": 37, "second": 6}
